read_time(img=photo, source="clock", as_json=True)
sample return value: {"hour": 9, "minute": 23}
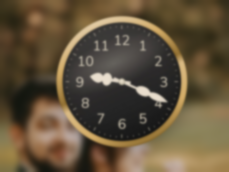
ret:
{"hour": 9, "minute": 19}
